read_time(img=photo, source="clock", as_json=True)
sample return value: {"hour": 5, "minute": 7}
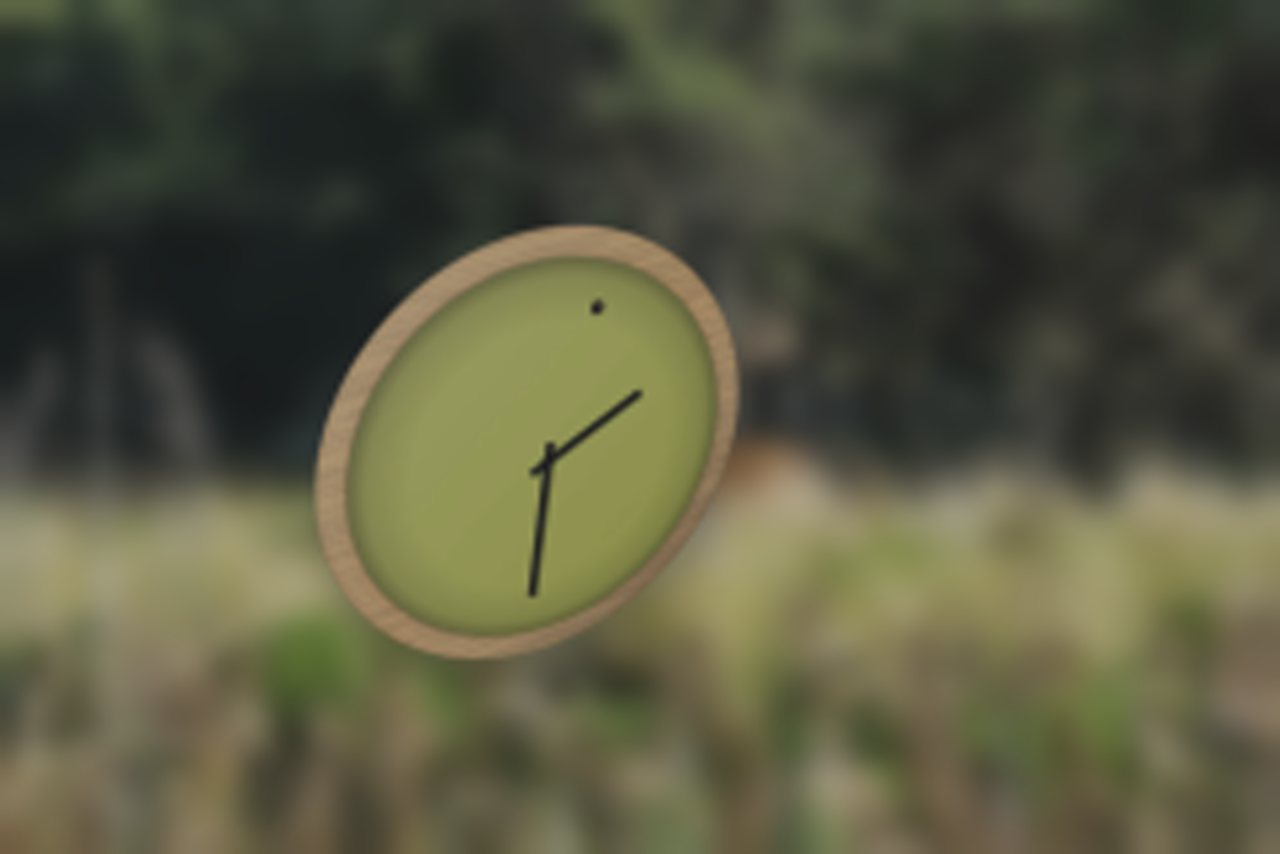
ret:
{"hour": 1, "minute": 28}
